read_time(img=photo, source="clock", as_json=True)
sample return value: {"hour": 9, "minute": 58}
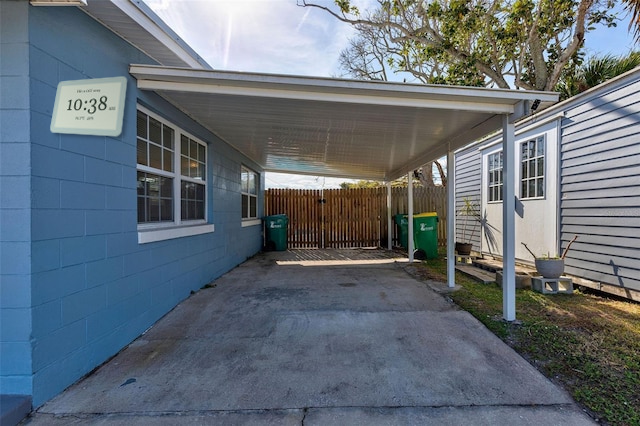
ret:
{"hour": 10, "minute": 38}
